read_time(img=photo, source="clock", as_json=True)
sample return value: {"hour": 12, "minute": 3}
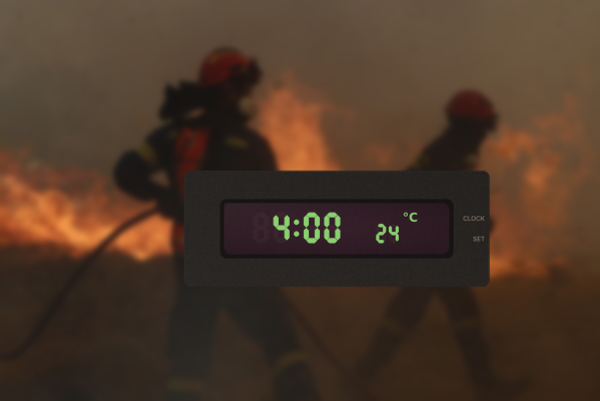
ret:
{"hour": 4, "minute": 0}
